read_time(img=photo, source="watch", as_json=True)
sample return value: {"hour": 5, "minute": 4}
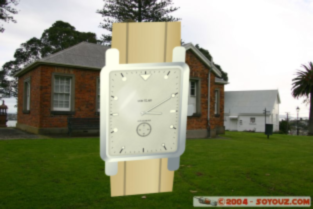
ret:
{"hour": 3, "minute": 10}
